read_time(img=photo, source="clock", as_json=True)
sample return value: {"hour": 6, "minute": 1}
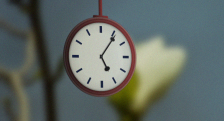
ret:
{"hour": 5, "minute": 6}
